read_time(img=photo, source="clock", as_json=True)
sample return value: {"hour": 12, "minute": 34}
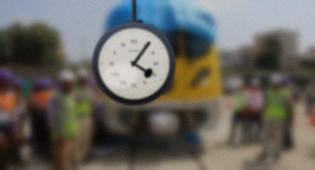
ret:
{"hour": 4, "minute": 6}
